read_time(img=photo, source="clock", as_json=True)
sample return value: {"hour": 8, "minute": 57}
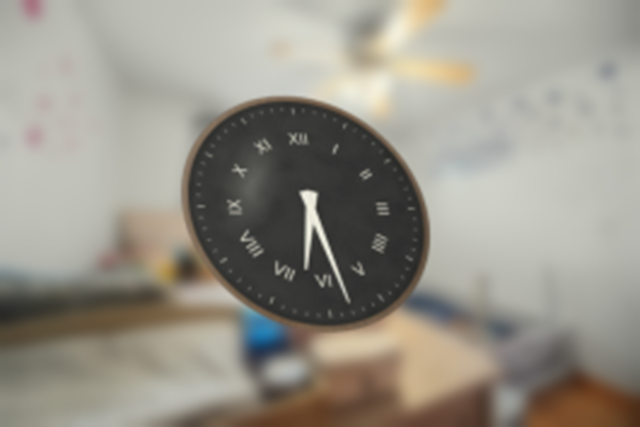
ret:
{"hour": 6, "minute": 28}
